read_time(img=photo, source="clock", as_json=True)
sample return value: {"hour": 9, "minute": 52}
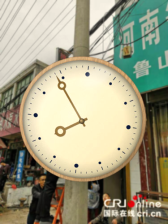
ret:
{"hour": 7, "minute": 54}
